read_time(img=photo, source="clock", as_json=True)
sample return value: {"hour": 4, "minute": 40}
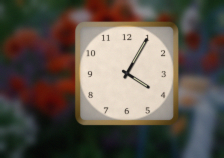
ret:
{"hour": 4, "minute": 5}
